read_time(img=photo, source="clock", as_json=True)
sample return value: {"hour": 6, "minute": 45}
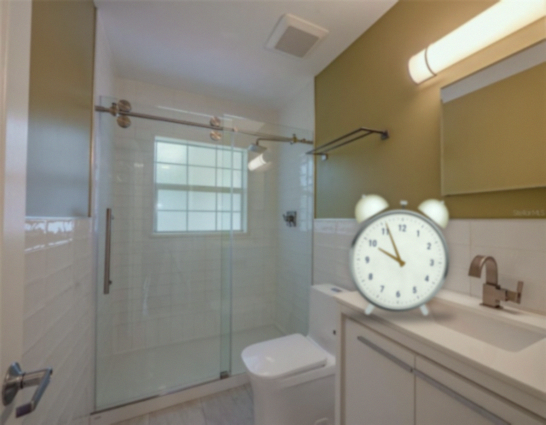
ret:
{"hour": 9, "minute": 56}
